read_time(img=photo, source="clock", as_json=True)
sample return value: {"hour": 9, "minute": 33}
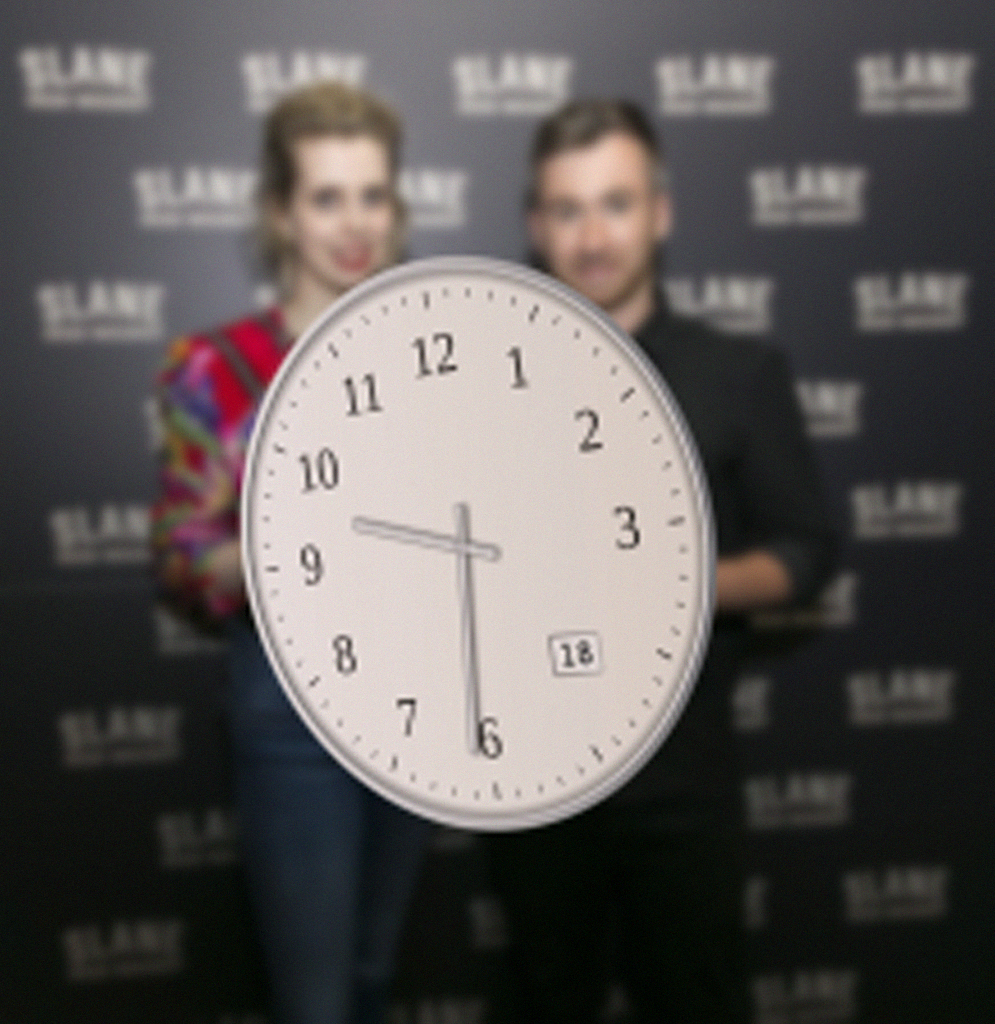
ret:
{"hour": 9, "minute": 31}
